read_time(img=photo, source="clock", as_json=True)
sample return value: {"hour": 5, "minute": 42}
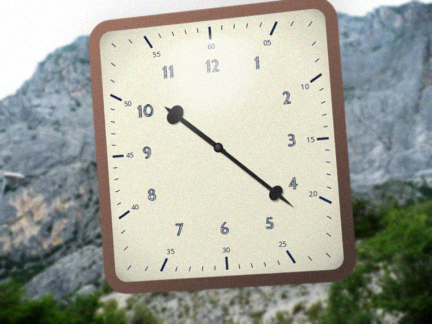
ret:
{"hour": 10, "minute": 22}
